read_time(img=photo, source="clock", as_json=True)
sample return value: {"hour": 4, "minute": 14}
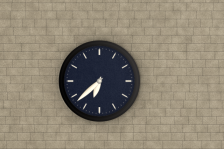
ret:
{"hour": 6, "minute": 38}
